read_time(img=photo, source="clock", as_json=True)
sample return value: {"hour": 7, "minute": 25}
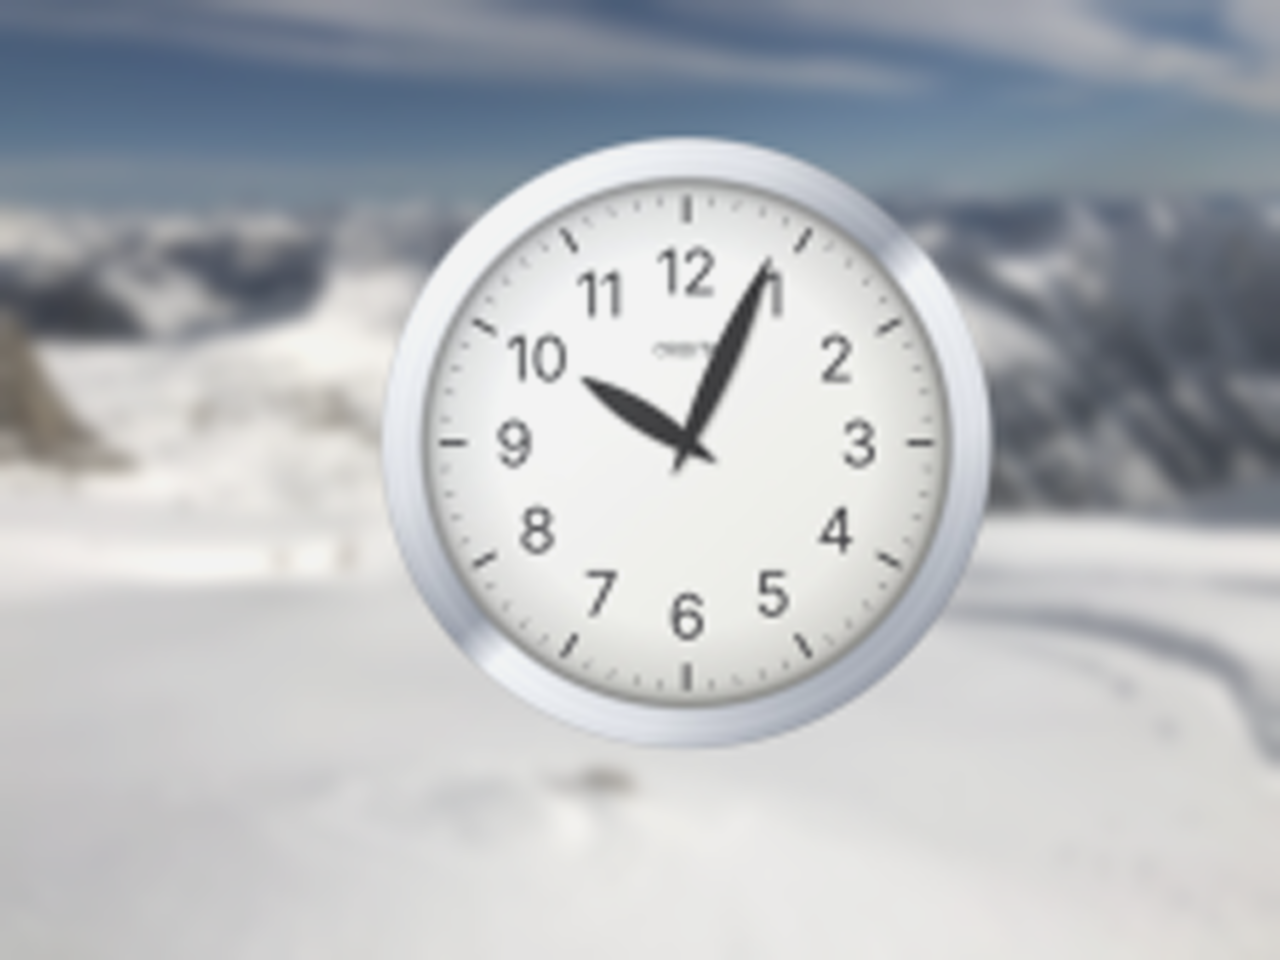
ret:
{"hour": 10, "minute": 4}
